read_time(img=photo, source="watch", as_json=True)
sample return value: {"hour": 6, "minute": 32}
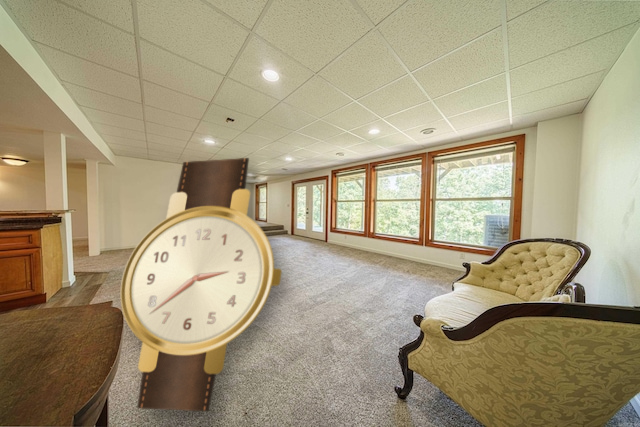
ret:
{"hour": 2, "minute": 38}
